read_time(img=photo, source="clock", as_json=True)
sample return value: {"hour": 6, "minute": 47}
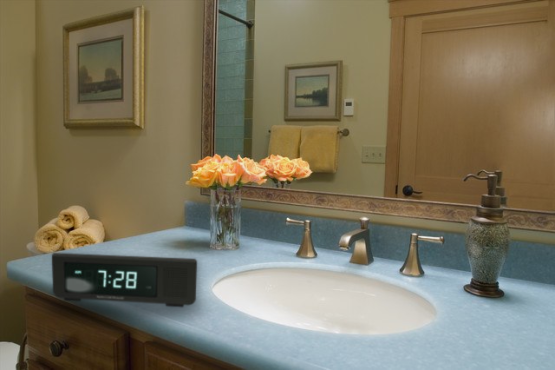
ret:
{"hour": 7, "minute": 28}
